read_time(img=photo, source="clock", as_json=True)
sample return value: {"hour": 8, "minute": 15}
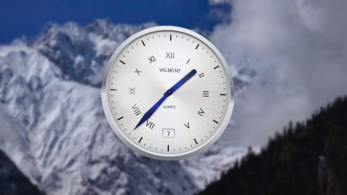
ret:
{"hour": 1, "minute": 37}
